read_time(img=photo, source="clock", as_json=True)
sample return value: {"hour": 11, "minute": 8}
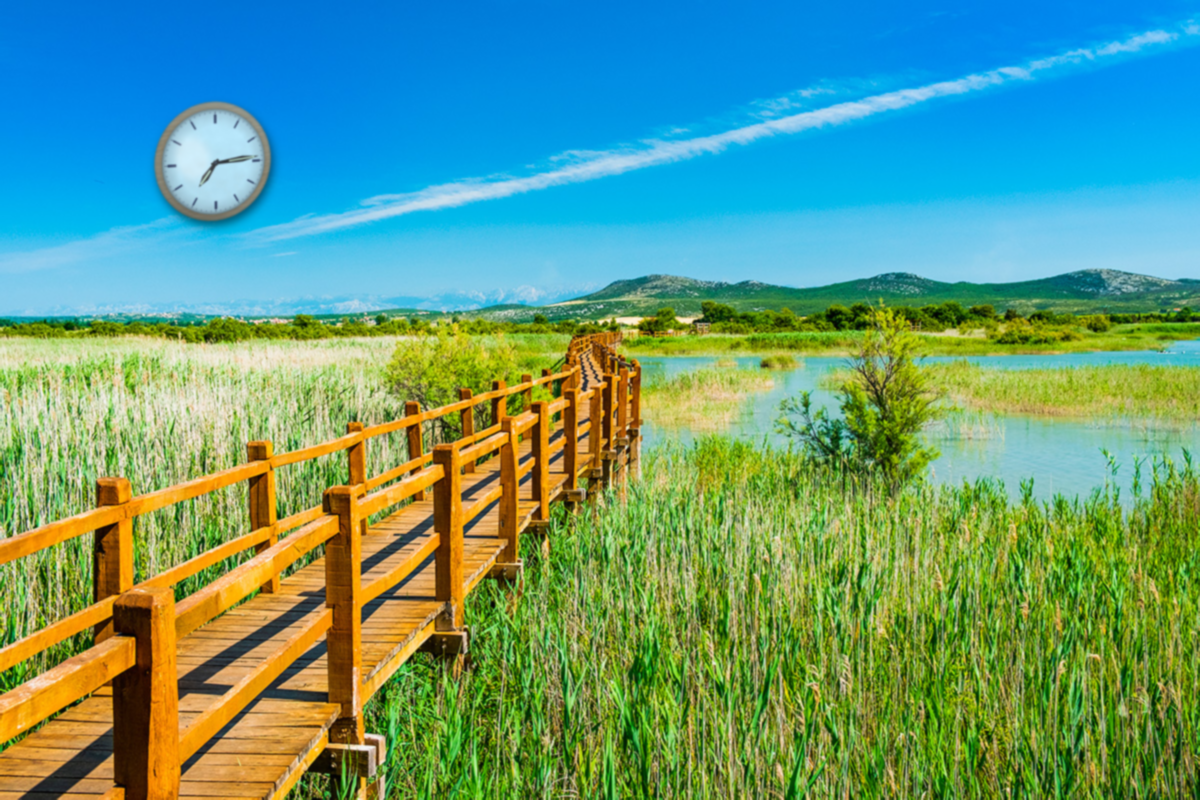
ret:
{"hour": 7, "minute": 14}
